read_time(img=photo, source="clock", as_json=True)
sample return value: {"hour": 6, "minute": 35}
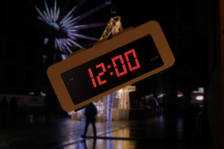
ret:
{"hour": 12, "minute": 0}
